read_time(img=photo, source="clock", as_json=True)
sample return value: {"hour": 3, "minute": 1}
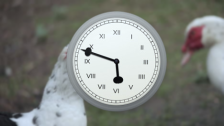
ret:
{"hour": 5, "minute": 48}
